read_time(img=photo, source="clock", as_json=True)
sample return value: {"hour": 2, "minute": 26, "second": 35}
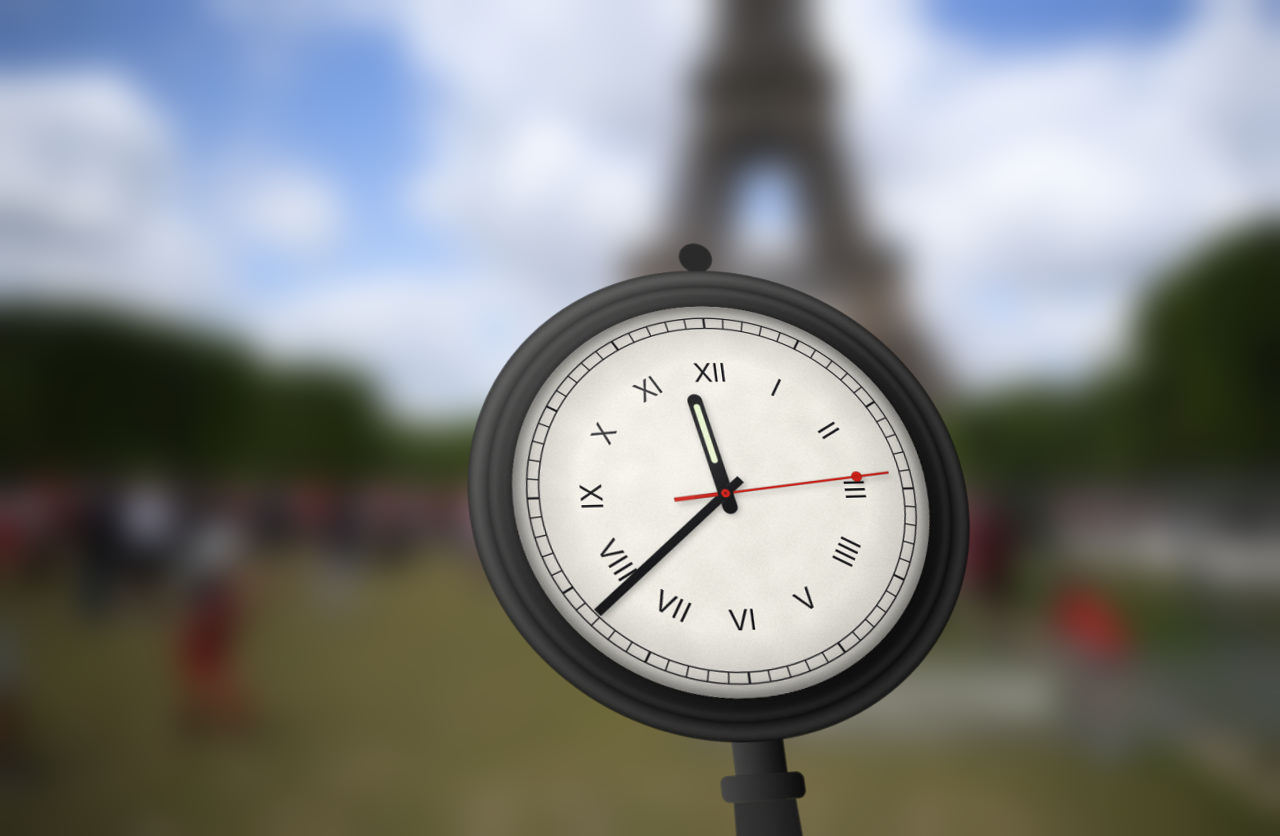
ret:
{"hour": 11, "minute": 38, "second": 14}
